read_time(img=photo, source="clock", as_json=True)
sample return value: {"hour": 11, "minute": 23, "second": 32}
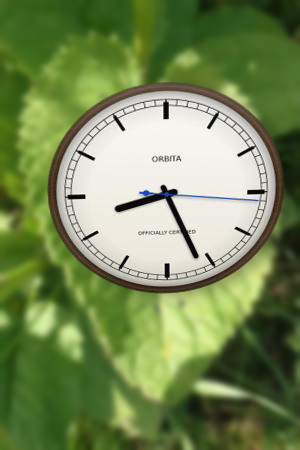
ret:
{"hour": 8, "minute": 26, "second": 16}
